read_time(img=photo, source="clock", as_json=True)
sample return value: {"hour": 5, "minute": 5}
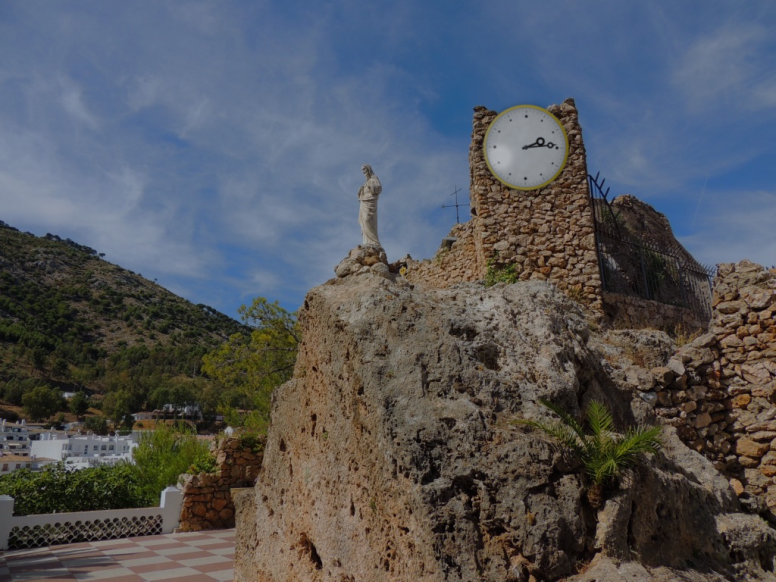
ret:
{"hour": 2, "minute": 14}
